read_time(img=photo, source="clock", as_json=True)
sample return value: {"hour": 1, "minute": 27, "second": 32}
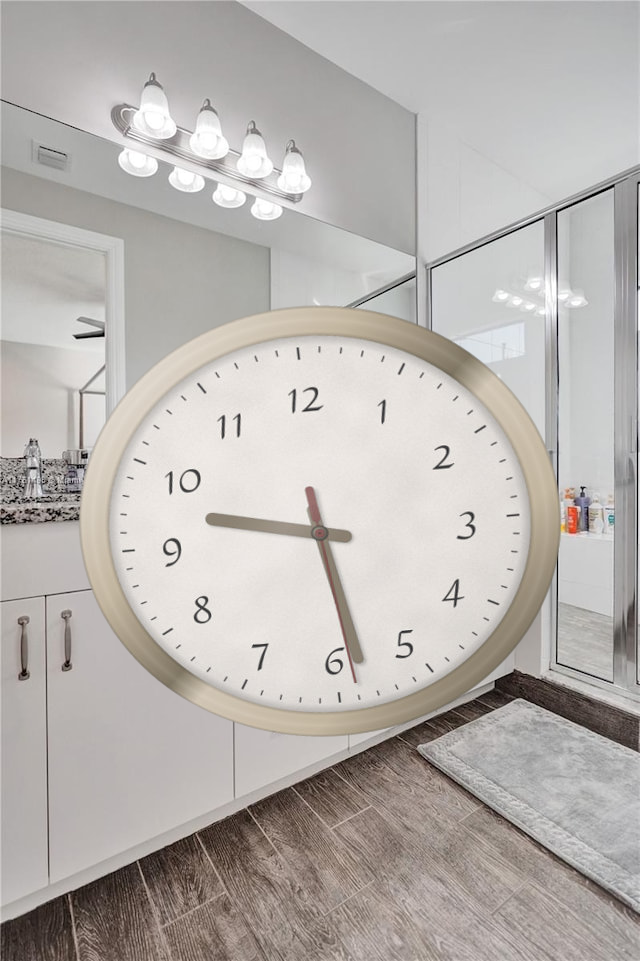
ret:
{"hour": 9, "minute": 28, "second": 29}
